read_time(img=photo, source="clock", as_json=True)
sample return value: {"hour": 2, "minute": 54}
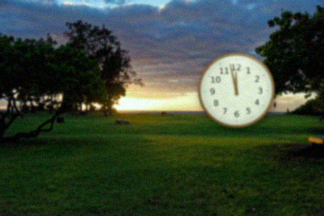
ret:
{"hour": 11, "minute": 58}
